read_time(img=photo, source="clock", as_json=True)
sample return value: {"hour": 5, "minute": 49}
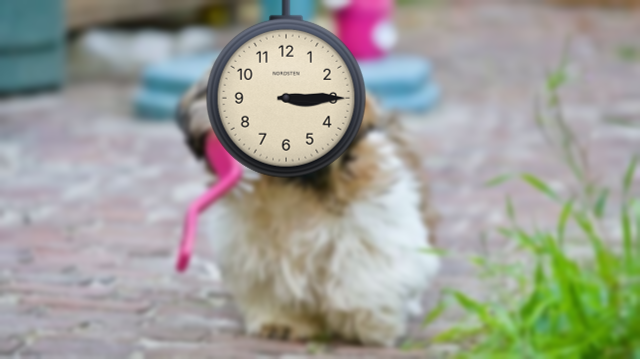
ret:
{"hour": 3, "minute": 15}
